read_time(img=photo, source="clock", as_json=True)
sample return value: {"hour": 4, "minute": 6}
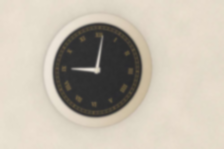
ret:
{"hour": 9, "minute": 1}
